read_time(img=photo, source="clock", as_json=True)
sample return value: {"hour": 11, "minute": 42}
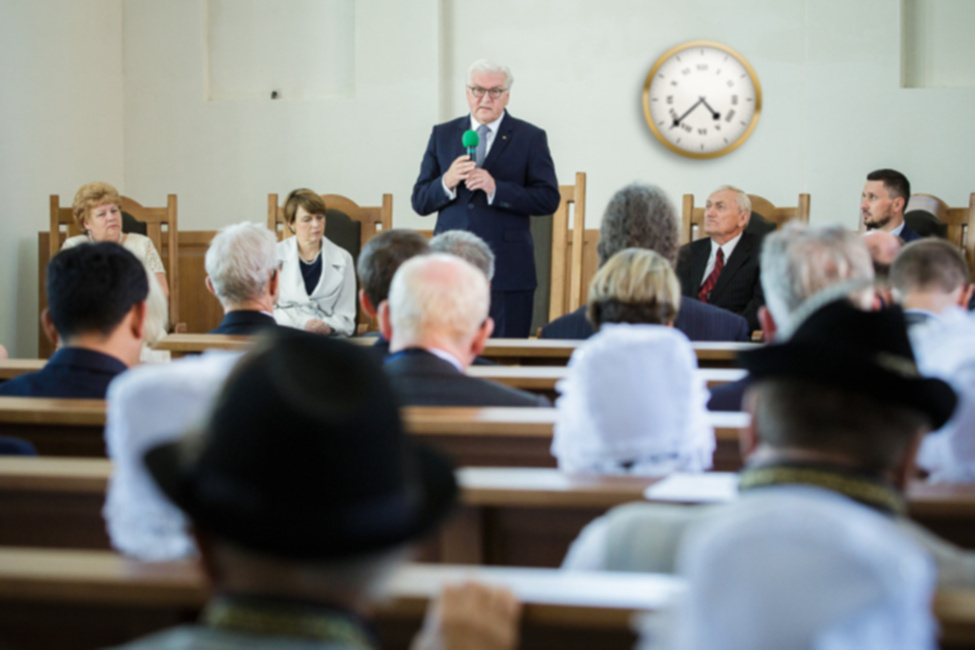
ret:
{"hour": 4, "minute": 38}
